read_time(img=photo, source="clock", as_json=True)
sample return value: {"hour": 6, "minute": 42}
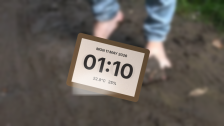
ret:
{"hour": 1, "minute": 10}
